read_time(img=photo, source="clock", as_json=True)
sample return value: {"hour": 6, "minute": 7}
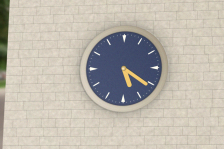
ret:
{"hour": 5, "minute": 21}
